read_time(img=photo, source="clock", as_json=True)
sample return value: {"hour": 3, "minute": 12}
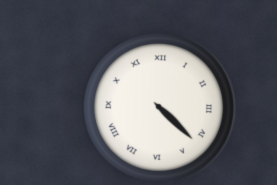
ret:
{"hour": 4, "minute": 22}
